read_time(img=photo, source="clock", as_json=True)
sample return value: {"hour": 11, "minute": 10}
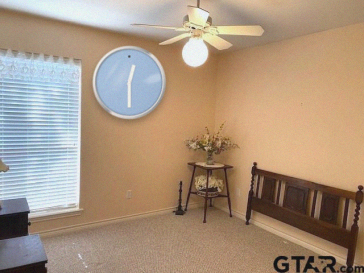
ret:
{"hour": 12, "minute": 30}
